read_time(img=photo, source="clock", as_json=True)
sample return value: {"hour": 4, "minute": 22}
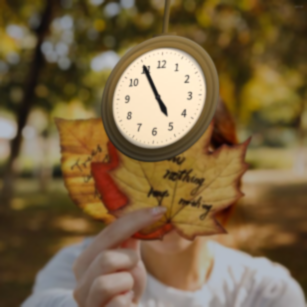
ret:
{"hour": 4, "minute": 55}
